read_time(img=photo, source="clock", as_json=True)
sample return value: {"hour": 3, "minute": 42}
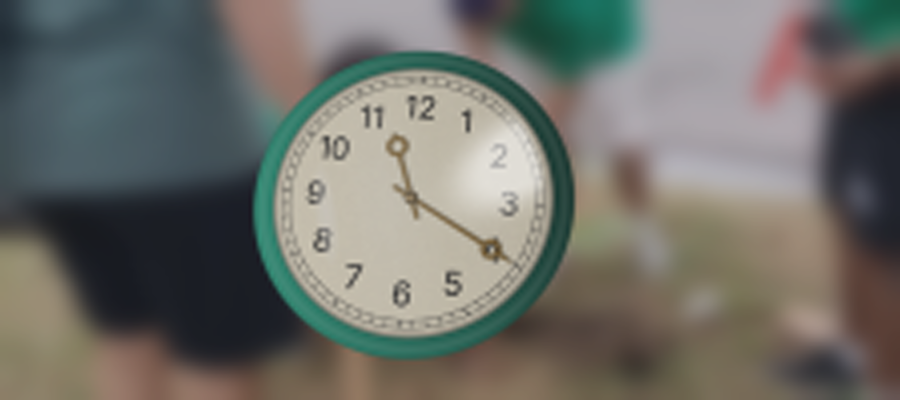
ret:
{"hour": 11, "minute": 20}
